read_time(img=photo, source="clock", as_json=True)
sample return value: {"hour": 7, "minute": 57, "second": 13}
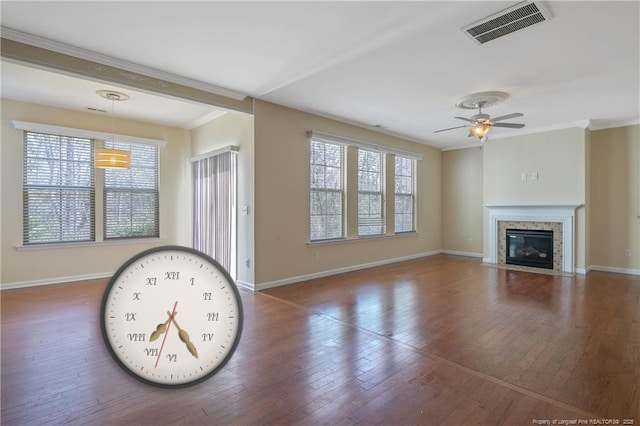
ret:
{"hour": 7, "minute": 24, "second": 33}
